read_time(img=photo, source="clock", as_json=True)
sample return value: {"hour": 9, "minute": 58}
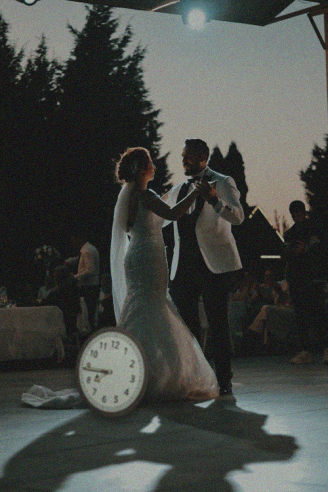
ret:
{"hour": 7, "minute": 44}
